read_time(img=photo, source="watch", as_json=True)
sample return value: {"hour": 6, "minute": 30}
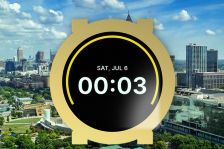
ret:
{"hour": 0, "minute": 3}
